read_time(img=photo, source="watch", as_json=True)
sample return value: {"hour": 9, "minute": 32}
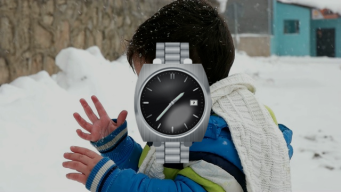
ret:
{"hour": 1, "minute": 37}
